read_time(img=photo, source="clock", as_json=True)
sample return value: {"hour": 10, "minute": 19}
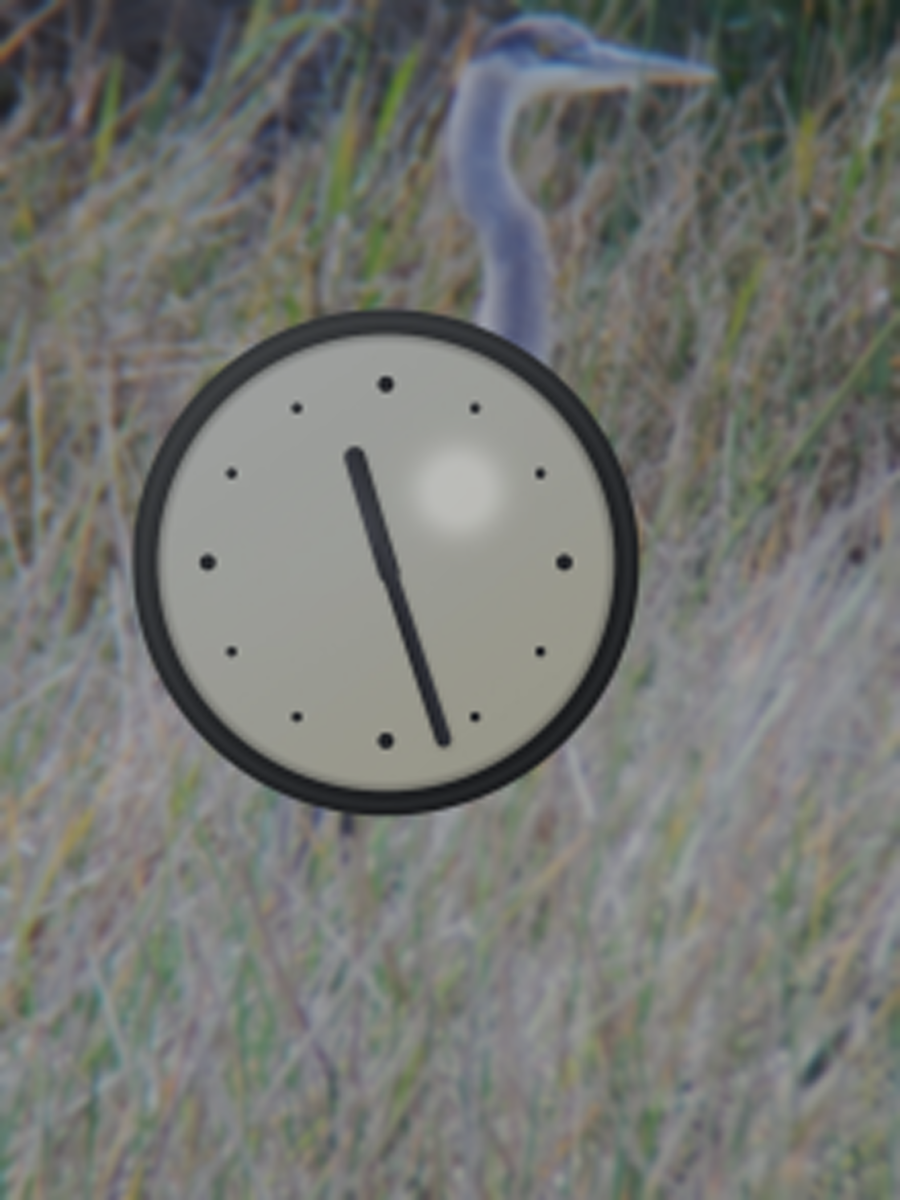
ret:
{"hour": 11, "minute": 27}
